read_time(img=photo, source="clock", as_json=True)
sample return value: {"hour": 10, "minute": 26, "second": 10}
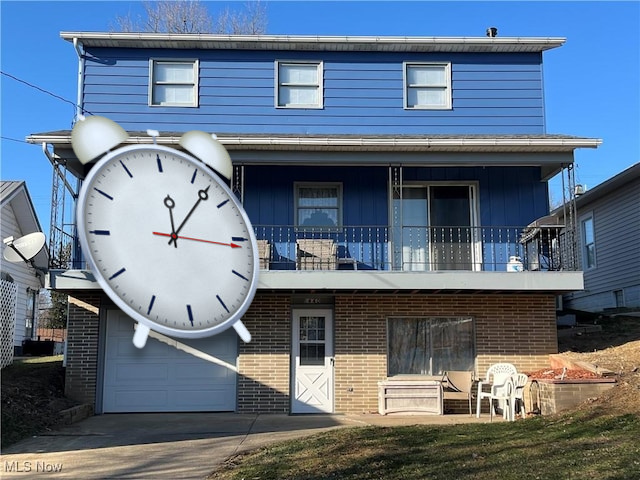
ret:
{"hour": 12, "minute": 7, "second": 16}
